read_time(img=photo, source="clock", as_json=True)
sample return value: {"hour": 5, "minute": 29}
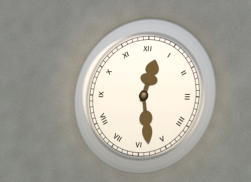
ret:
{"hour": 12, "minute": 28}
